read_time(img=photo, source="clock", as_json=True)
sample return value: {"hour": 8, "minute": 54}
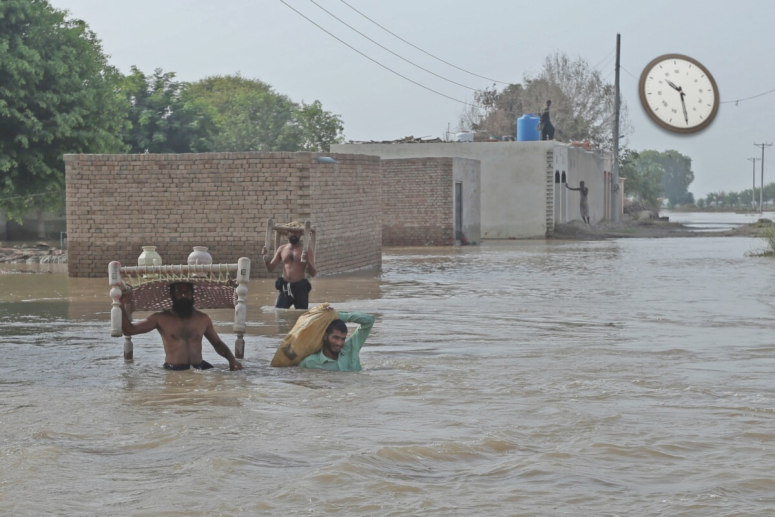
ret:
{"hour": 10, "minute": 30}
